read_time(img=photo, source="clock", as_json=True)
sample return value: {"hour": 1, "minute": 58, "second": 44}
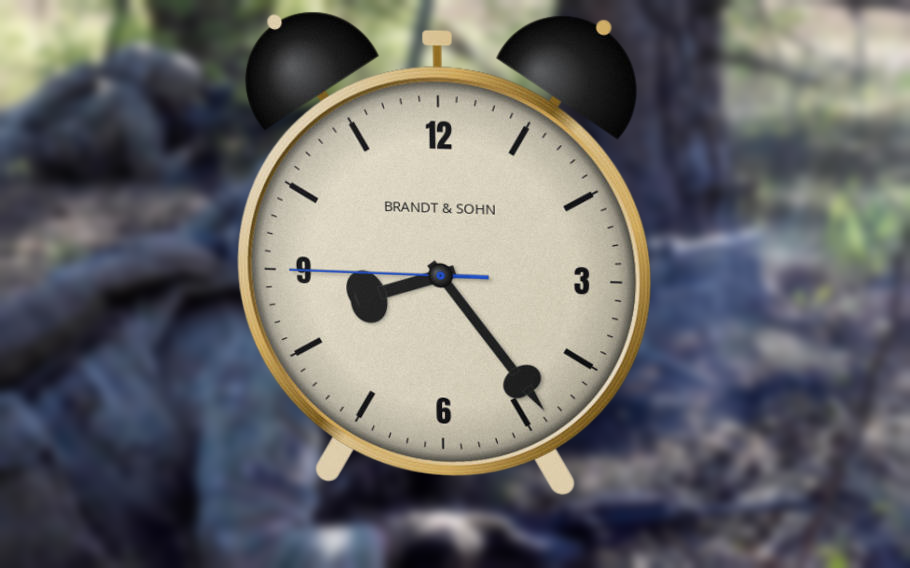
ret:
{"hour": 8, "minute": 23, "second": 45}
